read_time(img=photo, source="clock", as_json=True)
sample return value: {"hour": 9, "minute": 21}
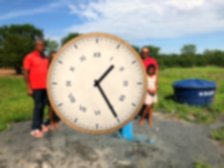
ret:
{"hour": 1, "minute": 25}
